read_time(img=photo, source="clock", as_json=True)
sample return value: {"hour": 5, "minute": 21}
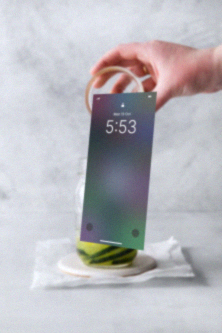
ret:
{"hour": 5, "minute": 53}
